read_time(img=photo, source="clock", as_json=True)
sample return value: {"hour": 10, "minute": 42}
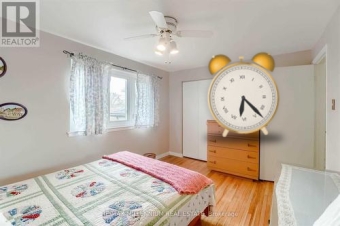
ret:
{"hour": 6, "minute": 23}
